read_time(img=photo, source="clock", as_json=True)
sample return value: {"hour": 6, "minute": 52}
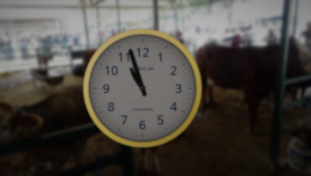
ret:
{"hour": 10, "minute": 57}
